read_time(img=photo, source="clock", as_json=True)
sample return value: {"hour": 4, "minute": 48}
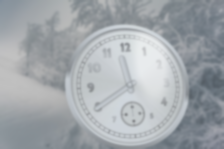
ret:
{"hour": 11, "minute": 40}
